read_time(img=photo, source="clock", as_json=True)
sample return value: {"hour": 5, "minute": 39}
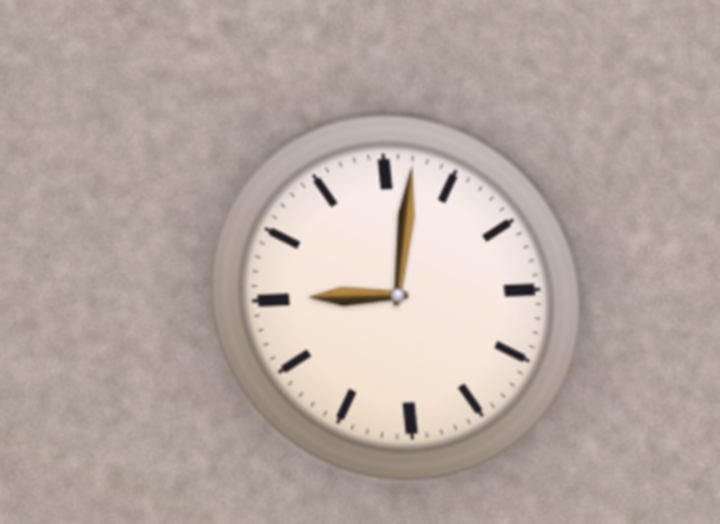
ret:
{"hour": 9, "minute": 2}
